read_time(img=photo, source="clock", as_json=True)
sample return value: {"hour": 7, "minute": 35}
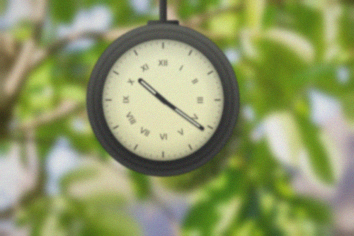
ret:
{"hour": 10, "minute": 21}
